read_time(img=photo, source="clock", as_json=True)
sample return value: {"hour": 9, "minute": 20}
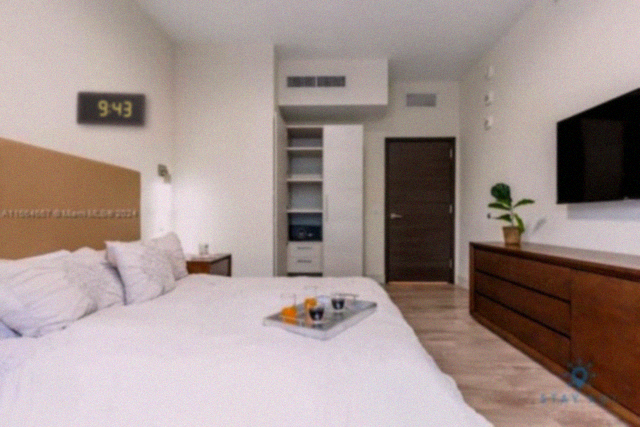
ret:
{"hour": 9, "minute": 43}
